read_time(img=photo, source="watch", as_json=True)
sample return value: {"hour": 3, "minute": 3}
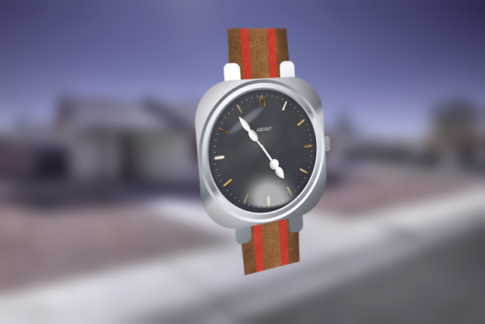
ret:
{"hour": 4, "minute": 54}
